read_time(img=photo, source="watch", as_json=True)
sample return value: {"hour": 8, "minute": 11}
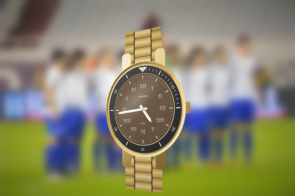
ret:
{"hour": 4, "minute": 44}
